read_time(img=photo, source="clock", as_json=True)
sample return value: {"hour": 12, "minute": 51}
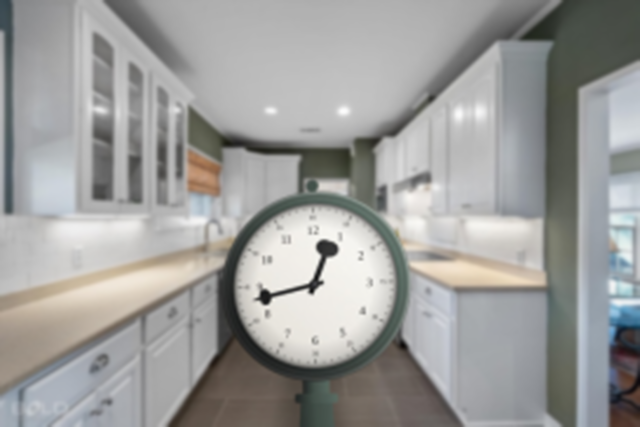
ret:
{"hour": 12, "minute": 43}
